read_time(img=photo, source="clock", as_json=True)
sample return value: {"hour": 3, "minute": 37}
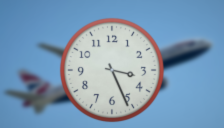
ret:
{"hour": 3, "minute": 26}
